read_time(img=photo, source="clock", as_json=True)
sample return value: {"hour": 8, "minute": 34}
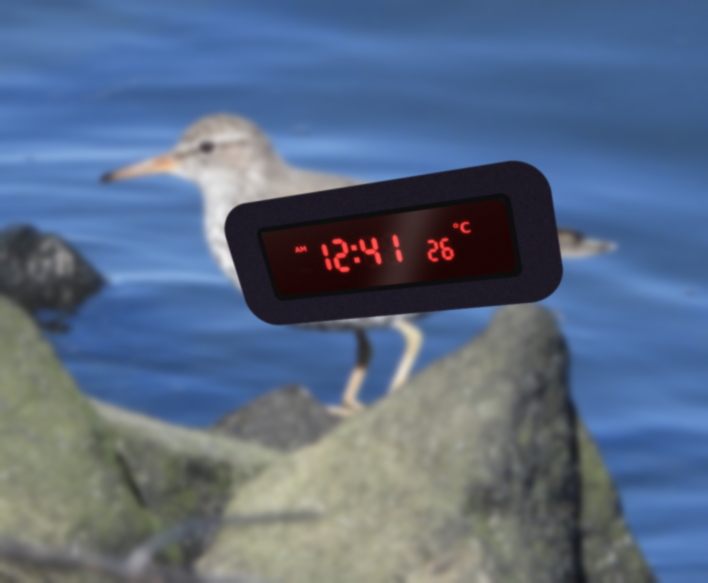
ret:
{"hour": 12, "minute": 41}
